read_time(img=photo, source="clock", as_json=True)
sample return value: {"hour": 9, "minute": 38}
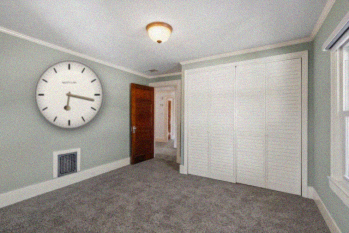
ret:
{"hour": 6, "minute": 17}
